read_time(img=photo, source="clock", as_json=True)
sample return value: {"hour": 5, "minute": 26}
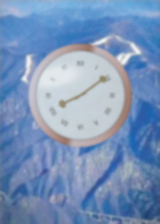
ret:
{"hour": 8, "minute": 9}
